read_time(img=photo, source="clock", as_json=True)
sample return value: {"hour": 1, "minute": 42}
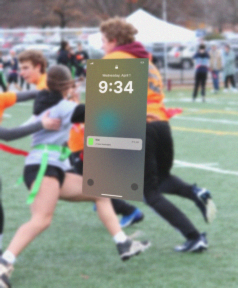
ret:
{"hour": 9, "minute": 34}
